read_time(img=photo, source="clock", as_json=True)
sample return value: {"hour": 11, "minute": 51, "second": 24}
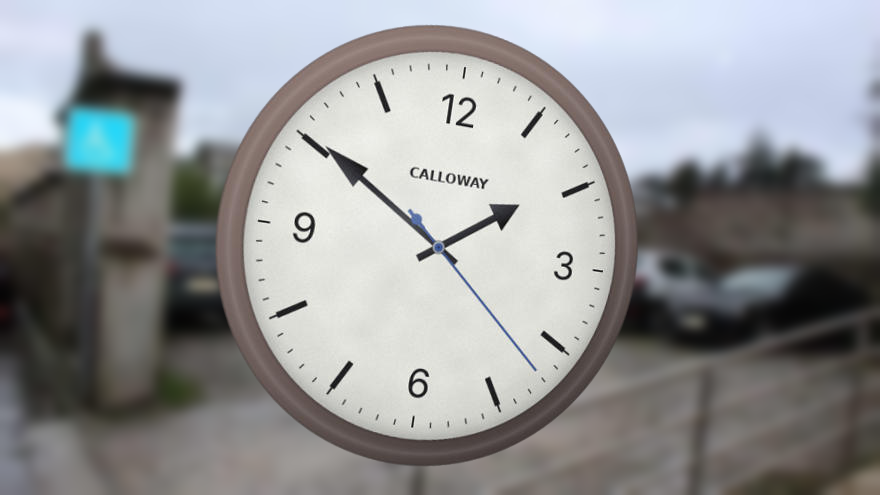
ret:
{"hour": 1, "minute": 50, "second": 22}
